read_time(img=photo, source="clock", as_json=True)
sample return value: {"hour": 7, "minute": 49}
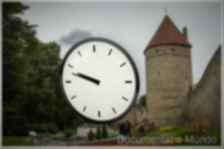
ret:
{"hour": 9, "minute": 48}
